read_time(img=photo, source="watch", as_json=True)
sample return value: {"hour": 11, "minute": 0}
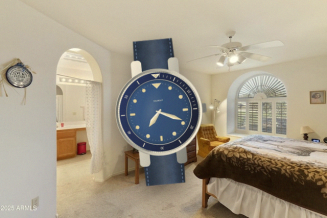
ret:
{"hour": 7, "minute": 19}
